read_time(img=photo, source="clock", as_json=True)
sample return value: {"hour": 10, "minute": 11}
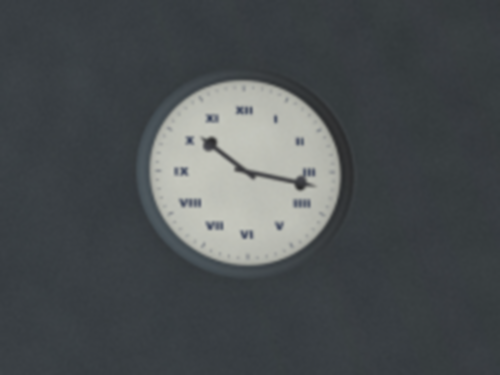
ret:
{"hour": 10, "minute": 17}
